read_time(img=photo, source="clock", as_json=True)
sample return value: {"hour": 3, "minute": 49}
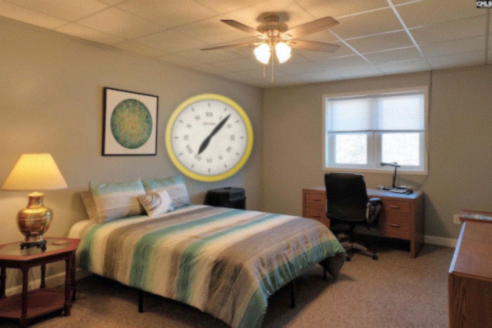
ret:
{"hour": 7, "minute": 7}
